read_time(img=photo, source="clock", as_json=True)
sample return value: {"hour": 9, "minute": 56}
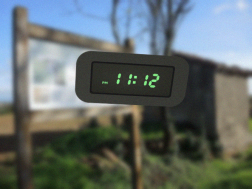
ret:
{"hour": 11, "minute": 12}
